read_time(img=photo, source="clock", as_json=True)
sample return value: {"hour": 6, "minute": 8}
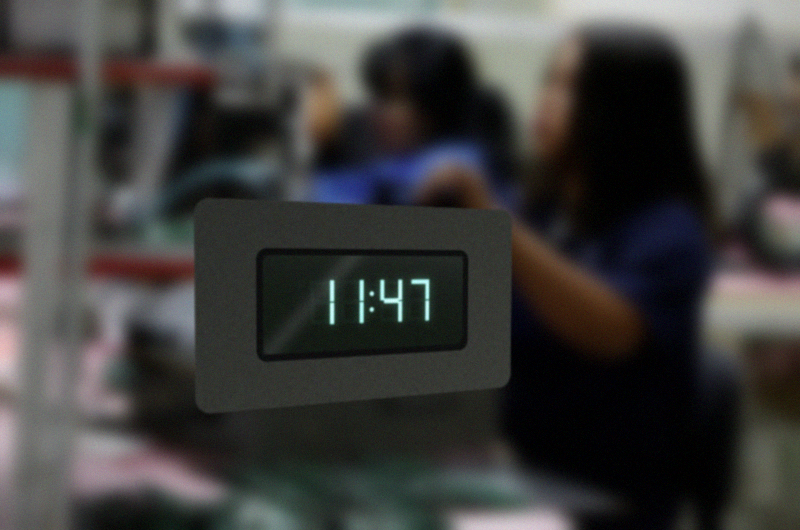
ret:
{"hour": 11, "minute": 47}
